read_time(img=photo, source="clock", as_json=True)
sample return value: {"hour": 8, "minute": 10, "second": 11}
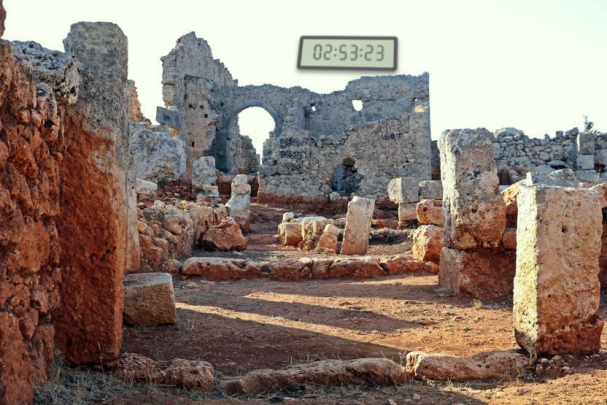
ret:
{"hour": 2, "minute": 53, "second": 23}
